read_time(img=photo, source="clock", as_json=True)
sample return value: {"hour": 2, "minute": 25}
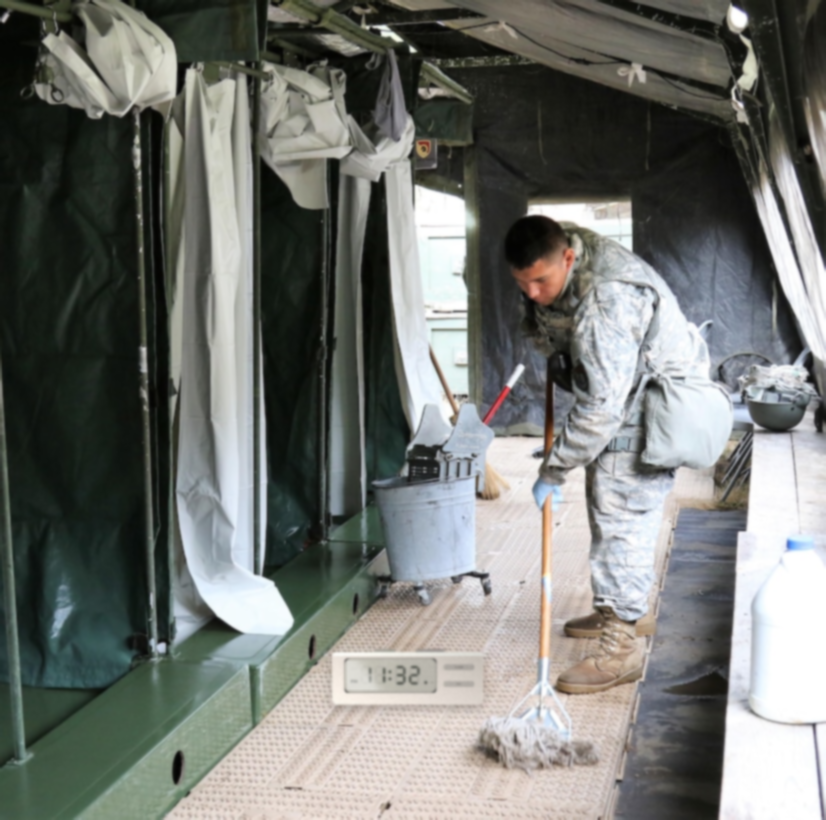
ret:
{"hour": 11, "minute": 32}
